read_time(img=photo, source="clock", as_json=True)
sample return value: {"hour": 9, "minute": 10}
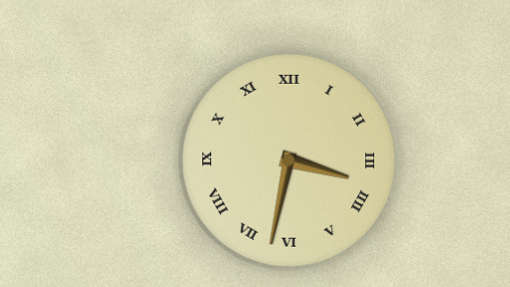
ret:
{"hour": 3, "minute": 32}
